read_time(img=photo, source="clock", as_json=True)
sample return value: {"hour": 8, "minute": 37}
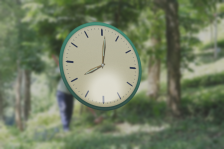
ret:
{"hour": 8, "minute": 1}
